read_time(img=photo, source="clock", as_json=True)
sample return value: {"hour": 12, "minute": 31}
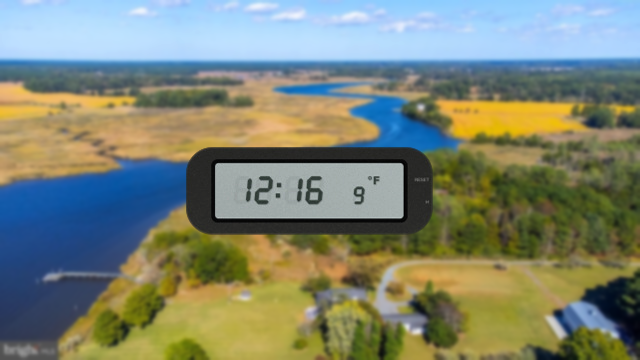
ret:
{"hour": 12, "minute": 16}
